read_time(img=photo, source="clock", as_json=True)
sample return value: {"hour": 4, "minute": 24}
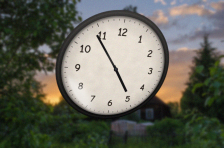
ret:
{"hour": 4, "minute": 54}
